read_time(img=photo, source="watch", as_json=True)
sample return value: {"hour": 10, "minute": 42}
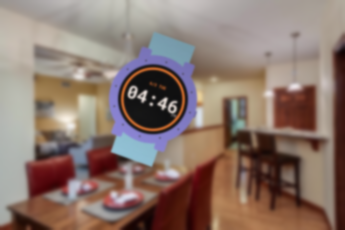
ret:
{"hour": 4, "minute": 46}
